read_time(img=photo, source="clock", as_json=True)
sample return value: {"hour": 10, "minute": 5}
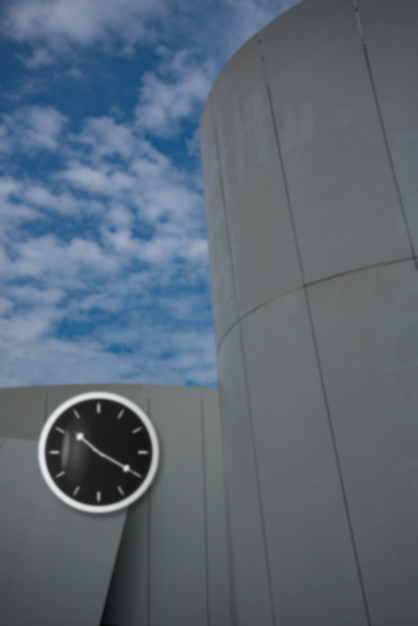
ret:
{"hour": 10, "minute": 20}
